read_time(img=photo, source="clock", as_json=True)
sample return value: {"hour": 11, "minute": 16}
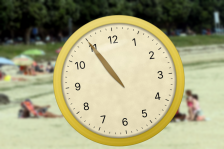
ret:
{"hour": 10, "minute": 55}
